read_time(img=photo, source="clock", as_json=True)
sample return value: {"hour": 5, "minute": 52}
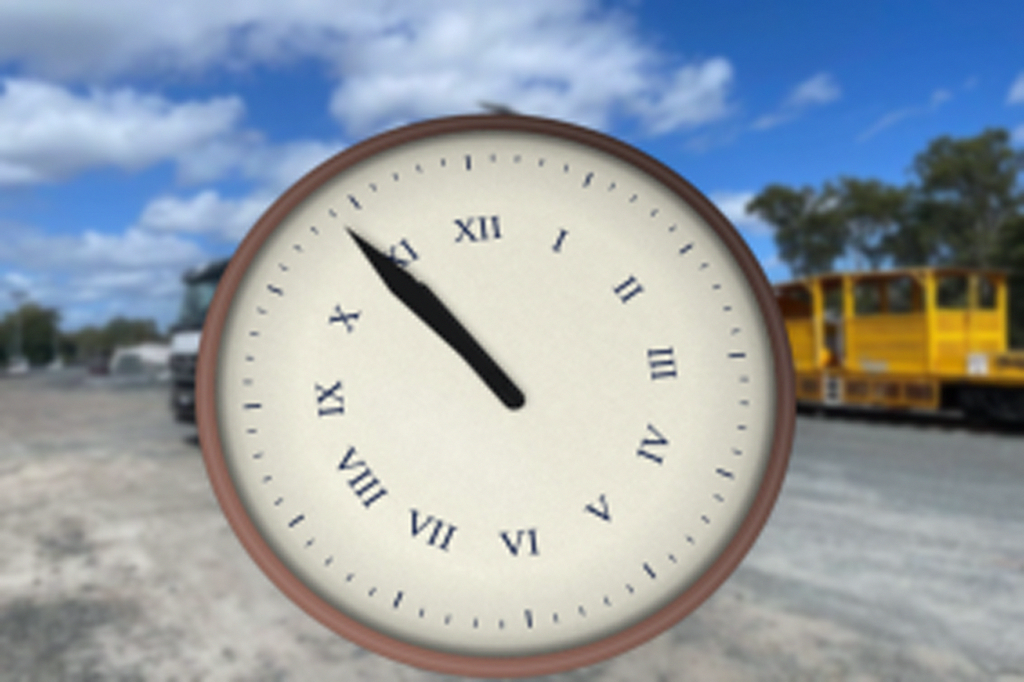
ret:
{"hour": 10, "minute": 54}
